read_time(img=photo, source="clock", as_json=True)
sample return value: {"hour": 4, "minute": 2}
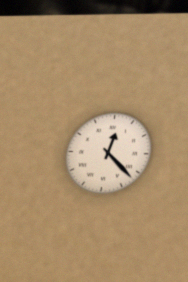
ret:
{"hour": 12, "minute": 22}
